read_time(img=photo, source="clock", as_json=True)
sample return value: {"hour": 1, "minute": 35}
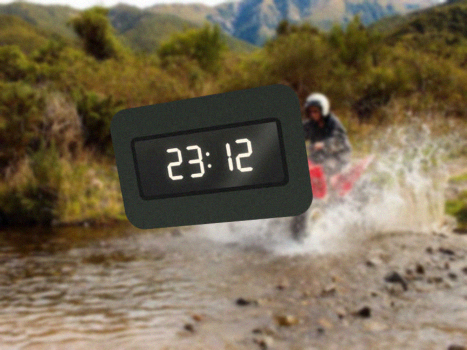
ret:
{"hour": 23, "minute": 12}
